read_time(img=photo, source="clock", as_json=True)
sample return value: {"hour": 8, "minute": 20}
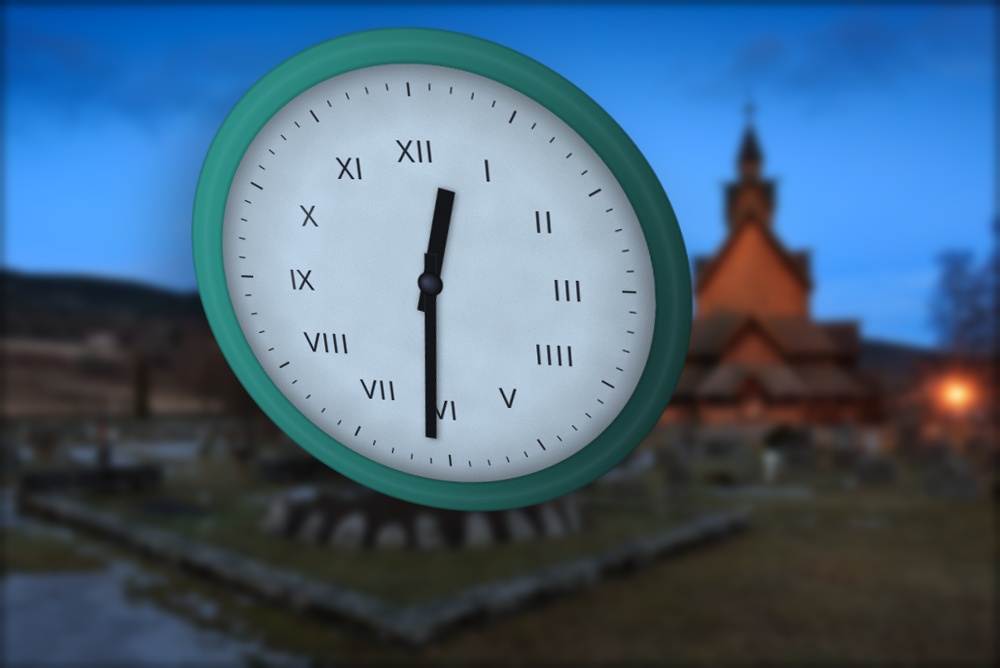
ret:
{"hour": 12, "minute": 31}
